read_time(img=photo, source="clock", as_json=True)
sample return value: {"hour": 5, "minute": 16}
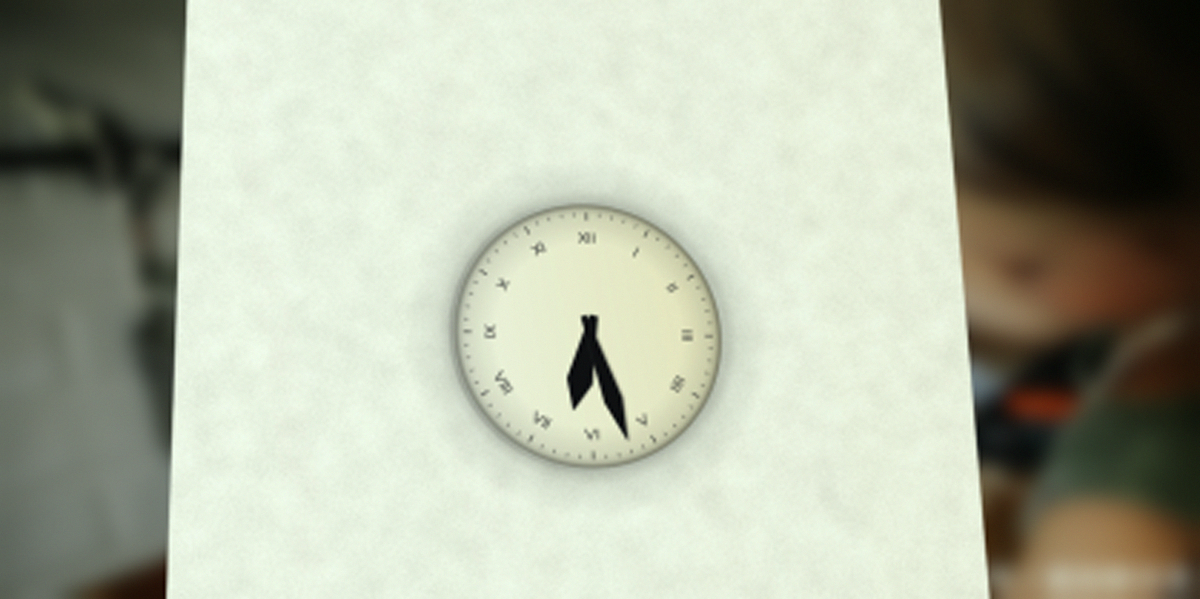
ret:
{"hour": 6, "minute": 27}
